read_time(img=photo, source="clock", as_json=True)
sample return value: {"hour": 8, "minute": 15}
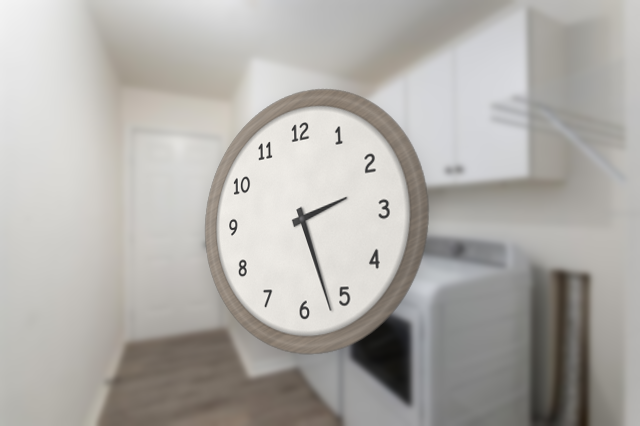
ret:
{"hour": 2, "minute": 27}
